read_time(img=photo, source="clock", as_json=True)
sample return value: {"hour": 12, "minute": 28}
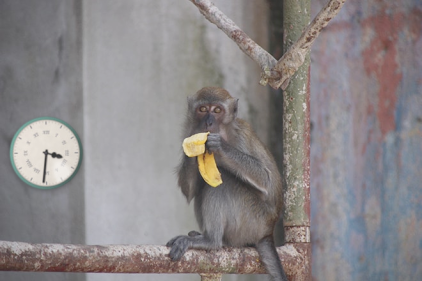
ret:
{"hour": 3, "minute": 31}
